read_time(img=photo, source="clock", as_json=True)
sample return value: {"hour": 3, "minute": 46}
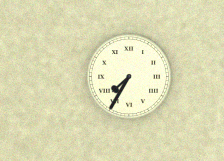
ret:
{"hour": 7, "minute": 35}
